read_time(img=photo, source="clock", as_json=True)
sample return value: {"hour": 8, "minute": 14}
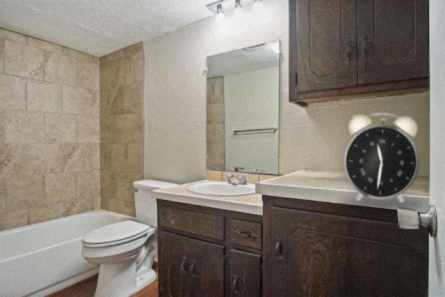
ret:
{"hour": 11, "minute": 31}
